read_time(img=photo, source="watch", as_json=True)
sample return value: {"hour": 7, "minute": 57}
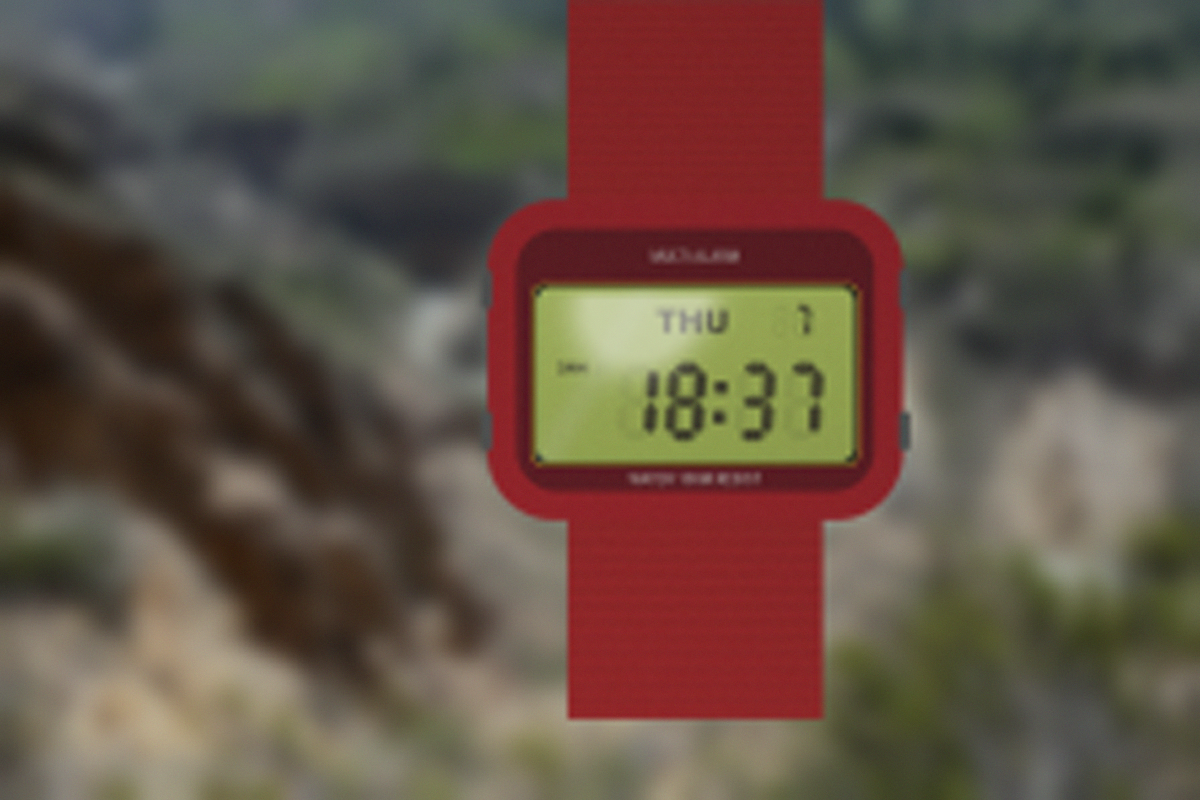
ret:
{"hour": 18, "minute": 37}
